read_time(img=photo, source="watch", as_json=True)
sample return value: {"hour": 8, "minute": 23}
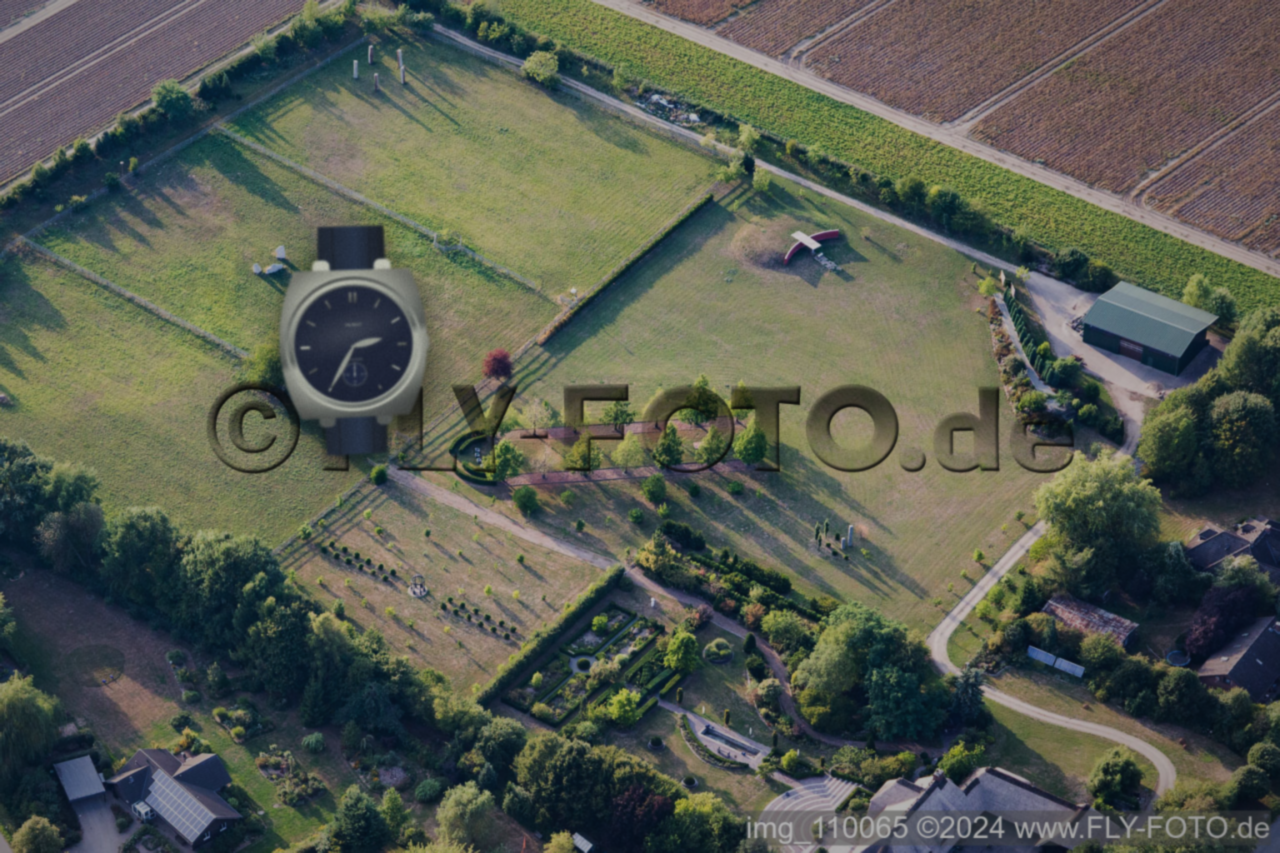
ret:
{"hour": 2, "minute": 35}
